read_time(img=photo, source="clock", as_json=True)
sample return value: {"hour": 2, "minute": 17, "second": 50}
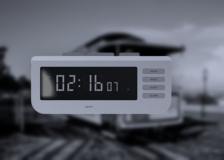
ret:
{"hour": 2, "minute": 16, "second": 7}
